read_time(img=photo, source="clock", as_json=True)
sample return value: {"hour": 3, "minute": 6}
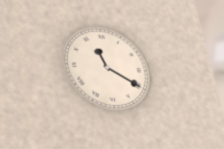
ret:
{"hour": 11, "minute": 20}
